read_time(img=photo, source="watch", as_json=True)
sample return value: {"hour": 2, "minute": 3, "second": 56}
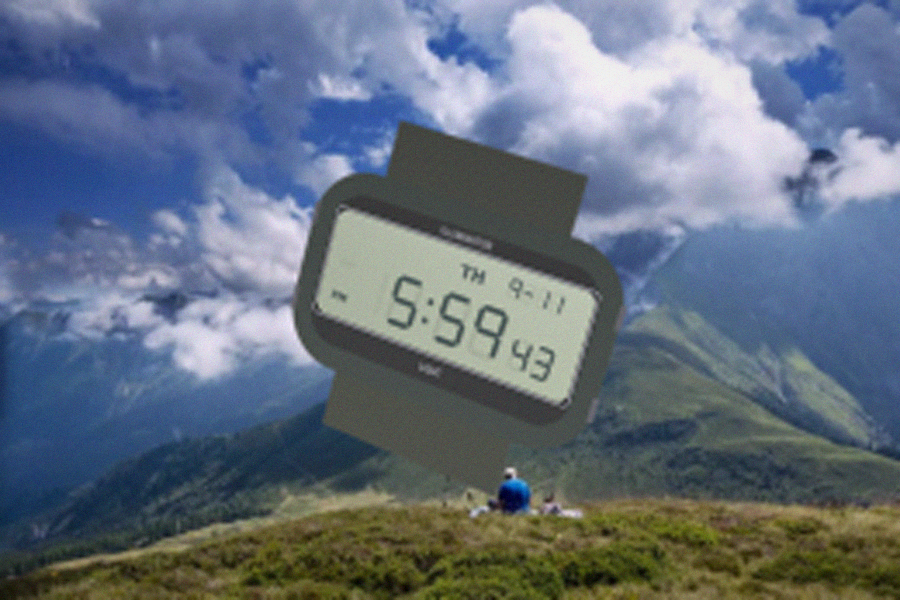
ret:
{"hour": 5, "minute": 59, "second": 43}
